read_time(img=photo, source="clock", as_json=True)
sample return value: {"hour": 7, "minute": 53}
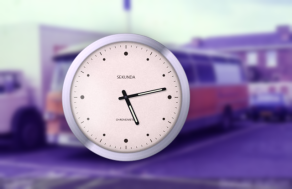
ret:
{"hour": 5, "minute": 13}
